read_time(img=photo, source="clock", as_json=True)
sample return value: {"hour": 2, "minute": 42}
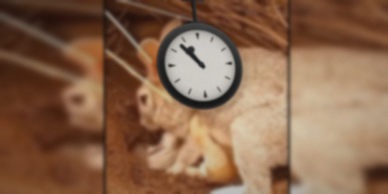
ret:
{"hour": 10, "minute": 53}
